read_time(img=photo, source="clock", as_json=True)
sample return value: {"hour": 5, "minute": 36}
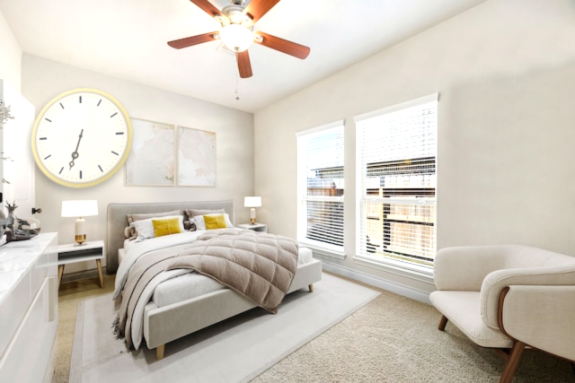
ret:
{"hour": 6, "minute": 33}
